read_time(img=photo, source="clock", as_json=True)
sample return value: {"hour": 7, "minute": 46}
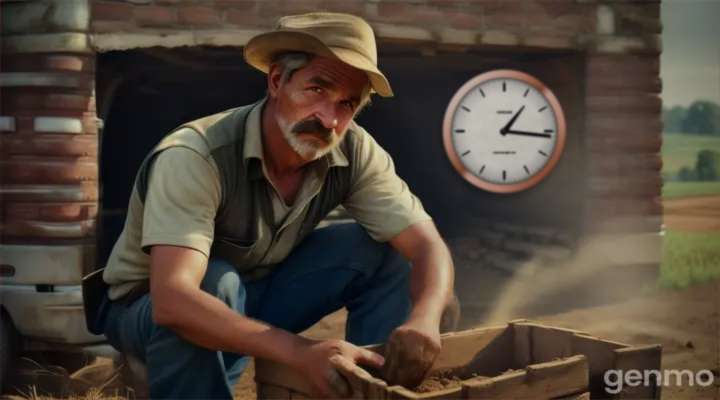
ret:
{"hour": 1, "minute": 16}
